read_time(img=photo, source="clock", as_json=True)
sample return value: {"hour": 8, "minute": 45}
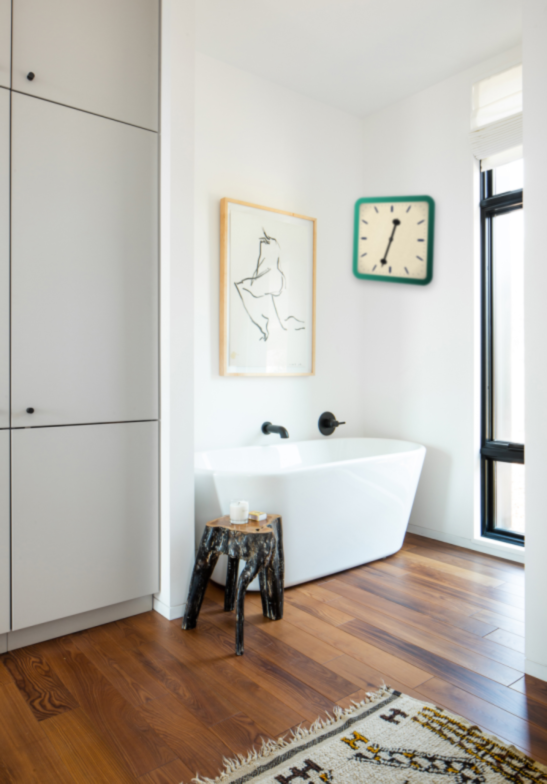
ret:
{"hour": 12, "minute": 33}
